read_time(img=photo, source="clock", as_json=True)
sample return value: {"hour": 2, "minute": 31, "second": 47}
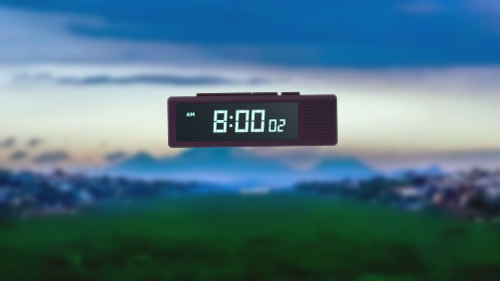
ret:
{"hour": 8, "minute": 0, "second": 2}
